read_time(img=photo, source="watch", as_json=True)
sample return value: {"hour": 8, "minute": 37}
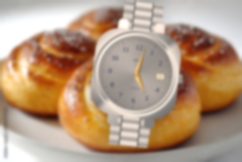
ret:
{"hour": 5, "minute": 2}
